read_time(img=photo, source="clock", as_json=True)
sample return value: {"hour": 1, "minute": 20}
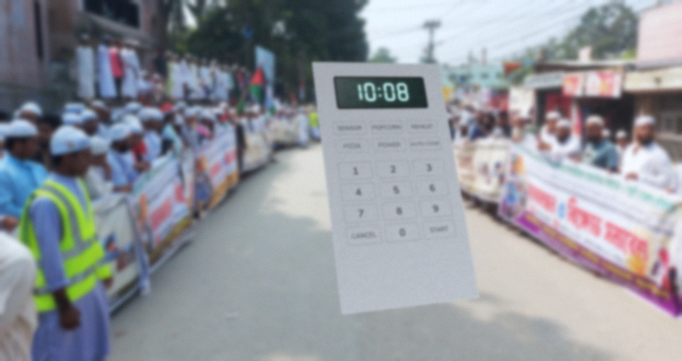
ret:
{"hour": 10, "minute": 8}
